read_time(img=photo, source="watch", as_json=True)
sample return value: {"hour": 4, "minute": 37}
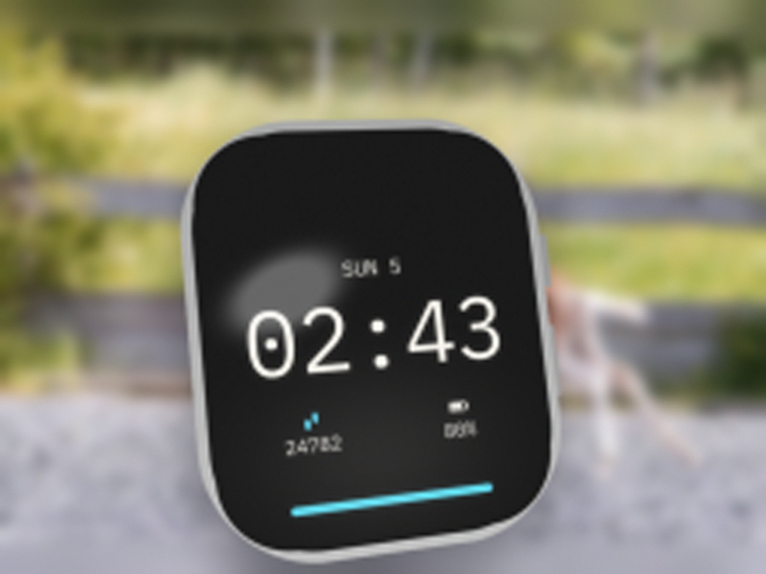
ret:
{"hour": 2, "minute": 43}
